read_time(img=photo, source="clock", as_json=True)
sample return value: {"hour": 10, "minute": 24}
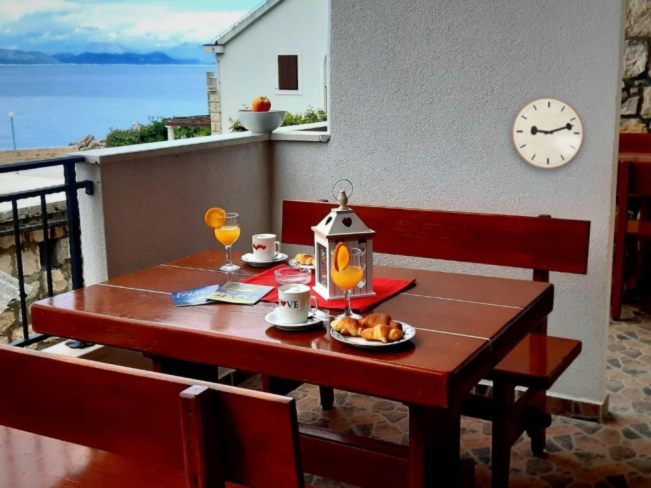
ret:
{"hour": 9, "minute": 12}
